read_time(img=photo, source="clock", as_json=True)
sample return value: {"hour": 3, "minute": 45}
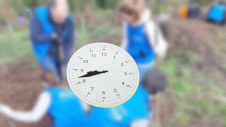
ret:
{"hour": 8, "minute": 42}
